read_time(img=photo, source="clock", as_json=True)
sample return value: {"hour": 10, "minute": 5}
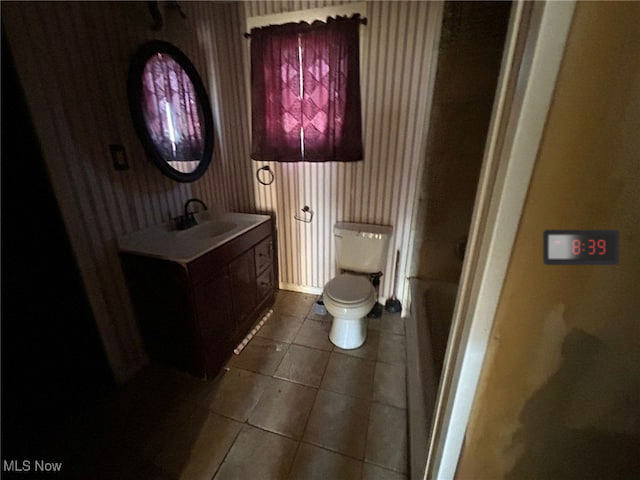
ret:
{"hour": 8, "minute": 39}
